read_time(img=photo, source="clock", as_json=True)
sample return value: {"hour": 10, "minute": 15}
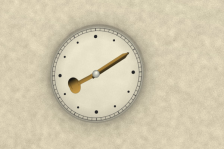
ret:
{"hour": 8, "minute": 10}
